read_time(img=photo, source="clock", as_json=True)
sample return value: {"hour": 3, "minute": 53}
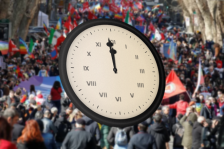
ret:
{"hour": 11, "minute": 59}
